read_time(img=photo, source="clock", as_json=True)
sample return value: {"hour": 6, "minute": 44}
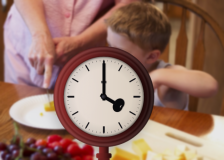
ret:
{"hour": 4, "minute": 0}
